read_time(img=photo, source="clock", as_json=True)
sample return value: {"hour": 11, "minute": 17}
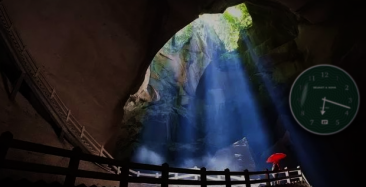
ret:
{"hour": 6, "minute": 18}
